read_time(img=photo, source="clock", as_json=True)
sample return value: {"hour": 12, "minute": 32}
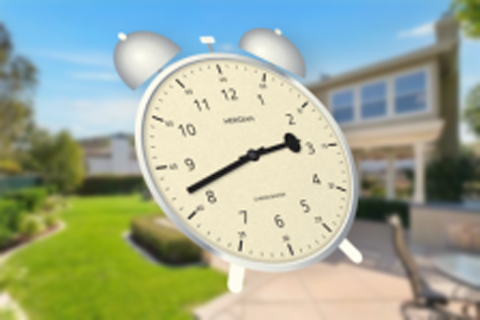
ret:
{"hour": 2, "minute": 42}
